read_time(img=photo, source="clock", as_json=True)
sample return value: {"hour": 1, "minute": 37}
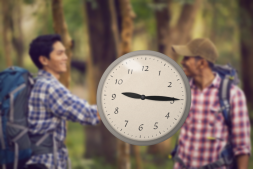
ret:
{"hour": 9, "minute": 15}
